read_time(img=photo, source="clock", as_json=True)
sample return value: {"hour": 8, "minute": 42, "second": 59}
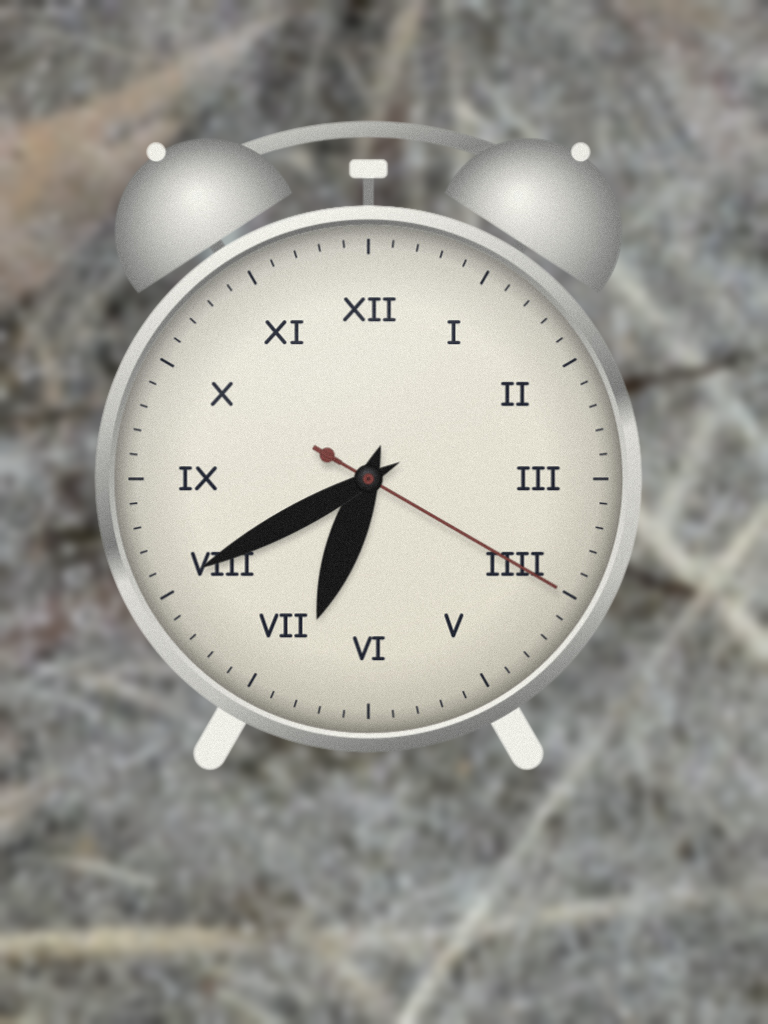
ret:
{"hour": 6, "minute": 40, "second": 20}
